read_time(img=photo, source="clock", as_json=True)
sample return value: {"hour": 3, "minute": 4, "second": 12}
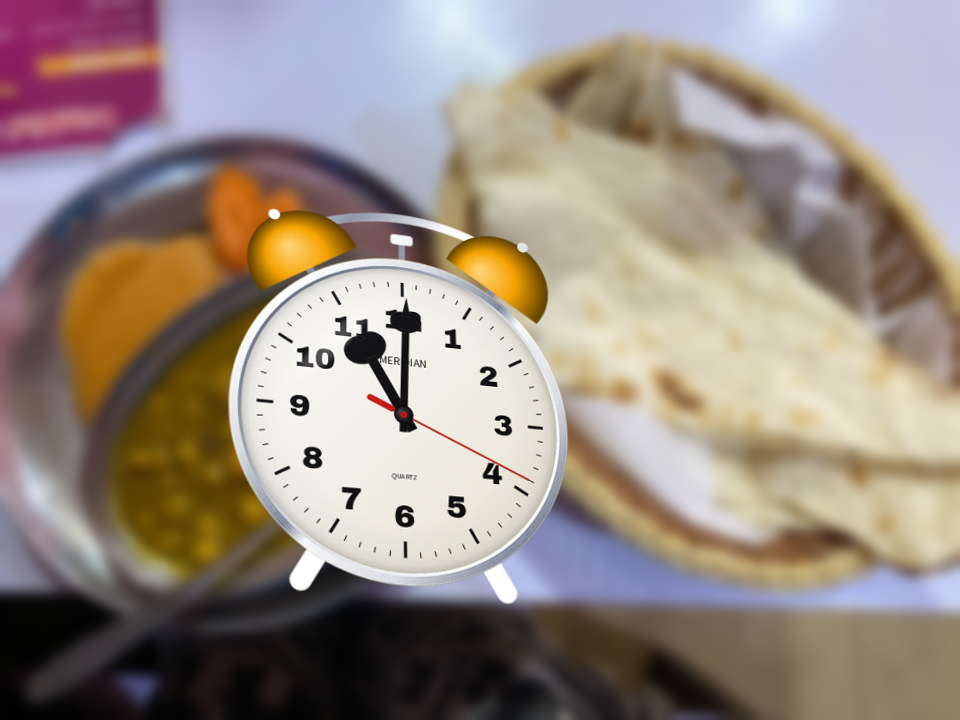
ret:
{"hour": 11, "minute": 0, "second": 19}
